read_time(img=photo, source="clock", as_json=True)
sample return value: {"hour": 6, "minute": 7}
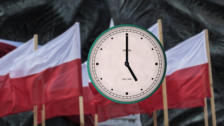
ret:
{"hour": 5, "minute": 0}
